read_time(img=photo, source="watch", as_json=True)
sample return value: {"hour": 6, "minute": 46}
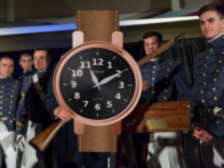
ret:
{"hour": 11, "minute": 10}
